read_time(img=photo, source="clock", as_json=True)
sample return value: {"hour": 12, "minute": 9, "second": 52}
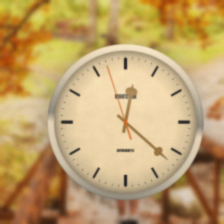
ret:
{"hour": 12, "minute": 21, "second": 57}
